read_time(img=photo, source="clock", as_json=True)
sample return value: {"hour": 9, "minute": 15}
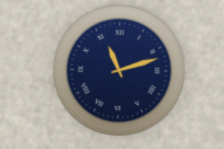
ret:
{"hour": 11, "minute": 12}
